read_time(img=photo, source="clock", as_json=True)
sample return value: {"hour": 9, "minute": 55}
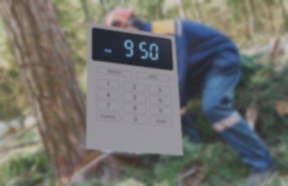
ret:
{"hour": 9, "minute": 50}
